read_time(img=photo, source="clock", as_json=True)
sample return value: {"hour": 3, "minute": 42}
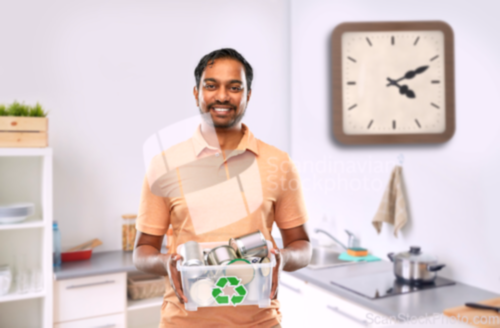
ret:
{"hour": 4, "minute": 11}
